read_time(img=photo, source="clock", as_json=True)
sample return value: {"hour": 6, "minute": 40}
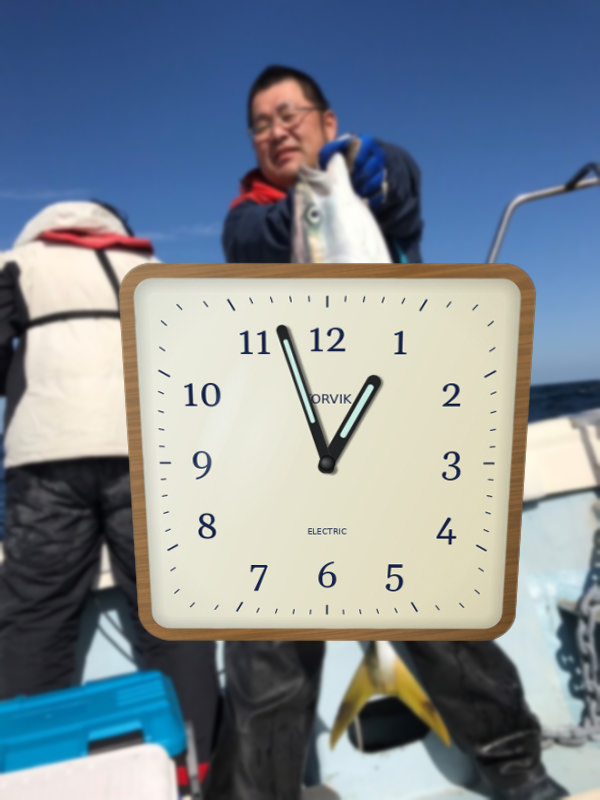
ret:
{"hour": 12, "minute": 57}
